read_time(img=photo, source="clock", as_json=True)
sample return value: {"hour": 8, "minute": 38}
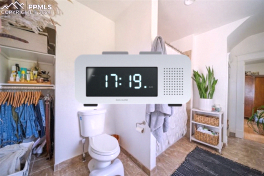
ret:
{"hour": 17, "minute": 19}
